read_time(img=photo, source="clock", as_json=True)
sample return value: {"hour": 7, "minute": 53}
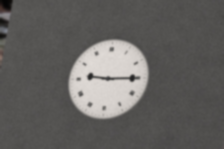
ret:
{"hour": 9, "minute": 15}
